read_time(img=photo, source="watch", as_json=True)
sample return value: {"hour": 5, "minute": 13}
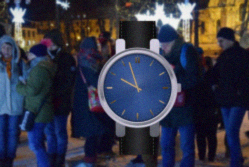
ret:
{"hour": 9, "minute": 57}
